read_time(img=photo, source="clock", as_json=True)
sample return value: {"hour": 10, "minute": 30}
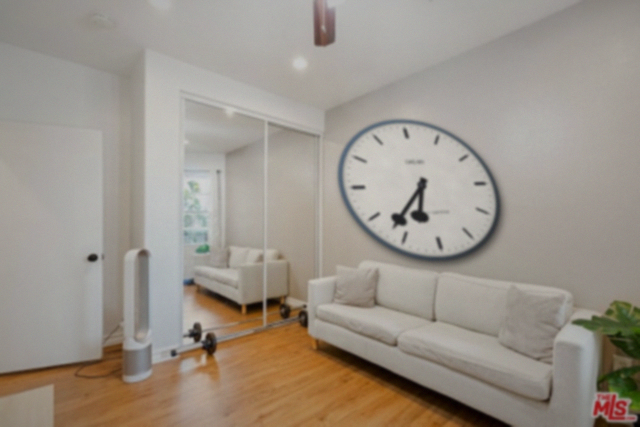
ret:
{"hour": 6, "minute": 37}
